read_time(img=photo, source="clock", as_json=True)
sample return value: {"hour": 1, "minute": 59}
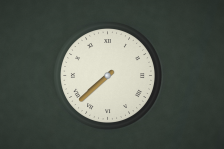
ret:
{"hour": 7, "minute": 38}
